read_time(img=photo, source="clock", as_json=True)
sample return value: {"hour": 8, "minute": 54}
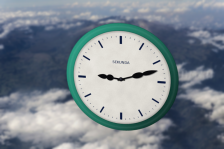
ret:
{"hour": 9, "minute": 12}
